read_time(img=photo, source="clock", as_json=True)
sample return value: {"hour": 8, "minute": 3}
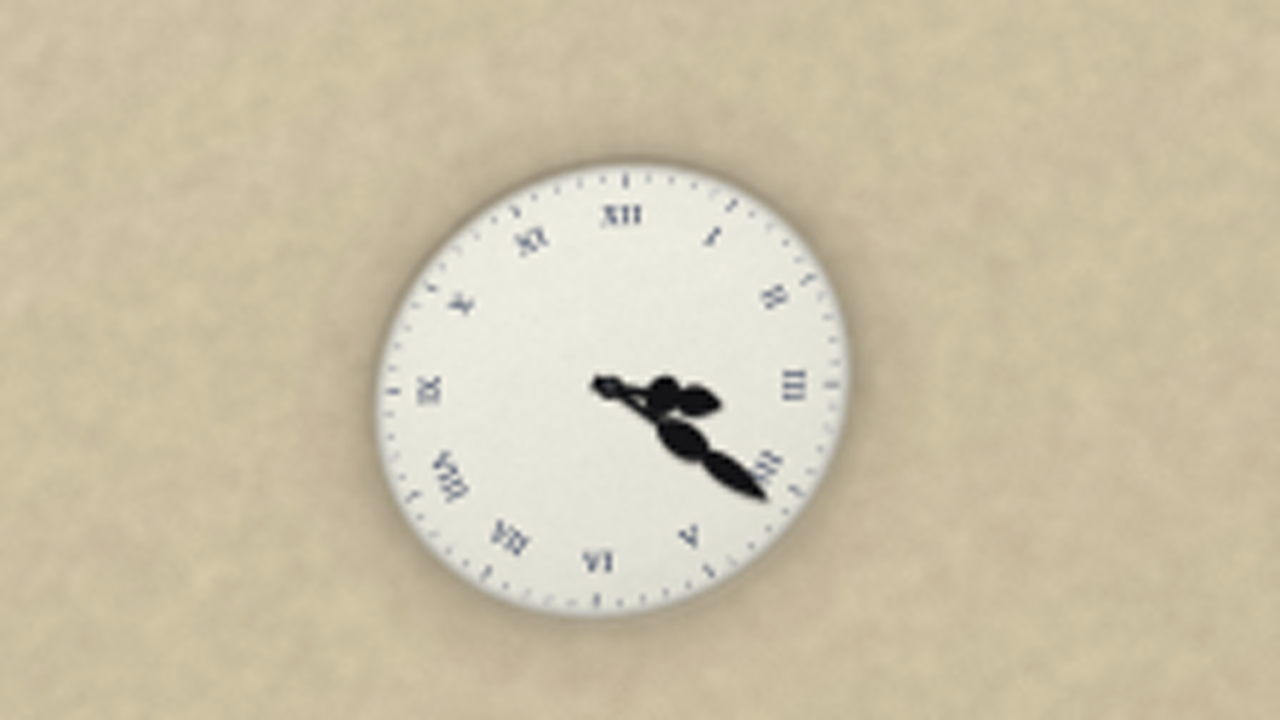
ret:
{"hour": 3, "minute": 21}
